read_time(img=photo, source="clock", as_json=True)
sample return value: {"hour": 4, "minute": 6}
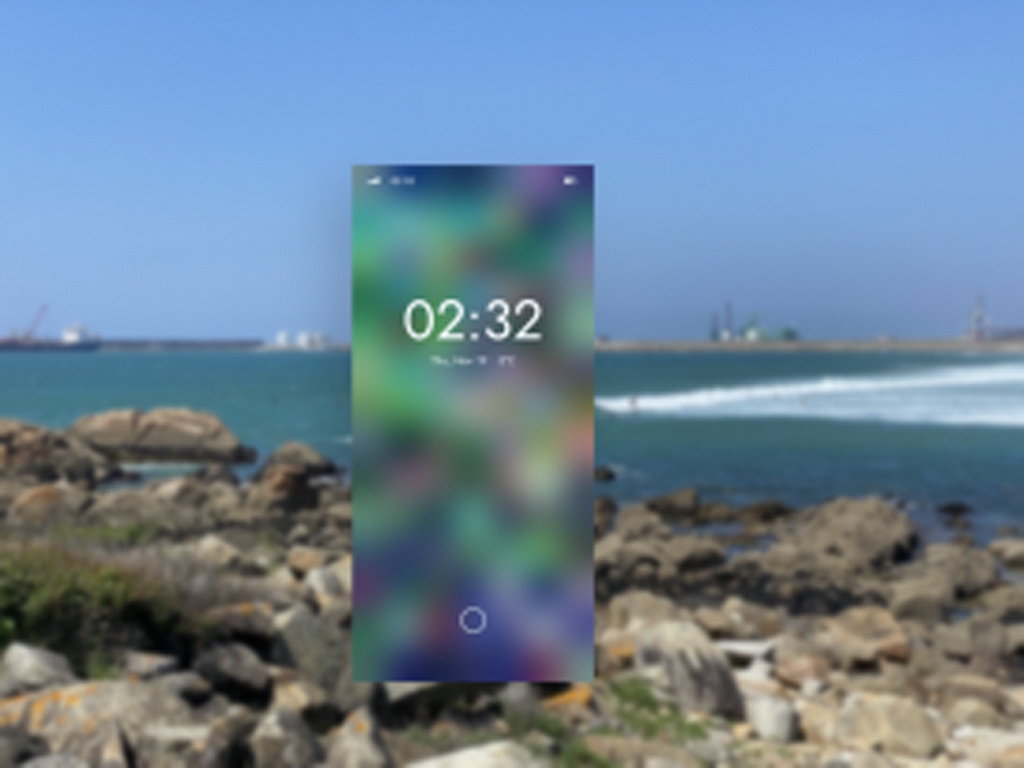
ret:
{"hour": 2, "minute": 32}
